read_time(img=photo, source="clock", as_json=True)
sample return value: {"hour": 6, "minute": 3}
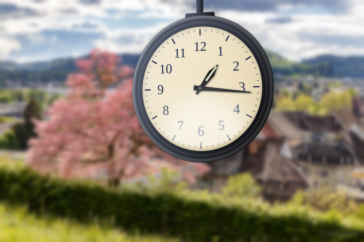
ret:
{"hour": 1, "minute": 16}
